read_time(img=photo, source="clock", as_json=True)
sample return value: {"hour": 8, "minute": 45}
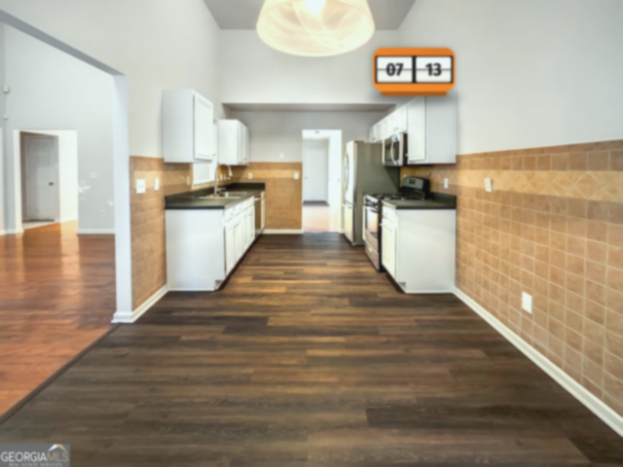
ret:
{"hour": 7, "minute": 13}
